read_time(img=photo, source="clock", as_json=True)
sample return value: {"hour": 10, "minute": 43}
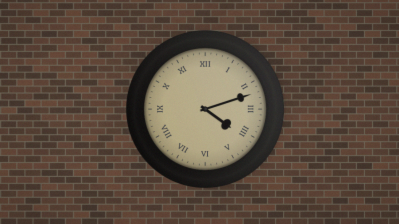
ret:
{"hour": 4, "minute": 12}
